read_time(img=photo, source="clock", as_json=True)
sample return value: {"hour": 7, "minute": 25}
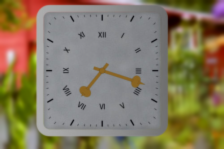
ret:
{"hour": 7, "minute": 18}
